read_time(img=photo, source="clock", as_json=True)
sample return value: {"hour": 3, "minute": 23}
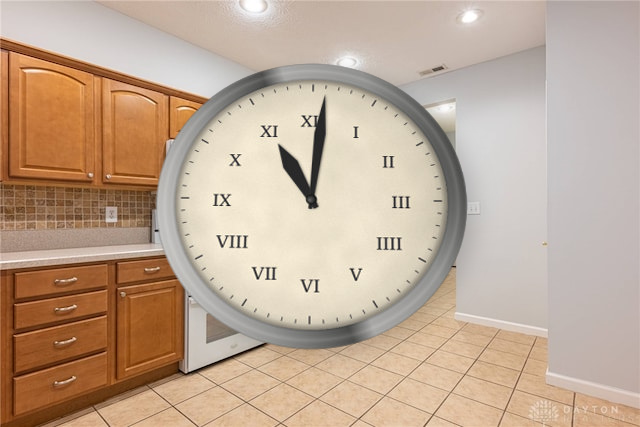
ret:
{"hour": 11, "minute": 1}
